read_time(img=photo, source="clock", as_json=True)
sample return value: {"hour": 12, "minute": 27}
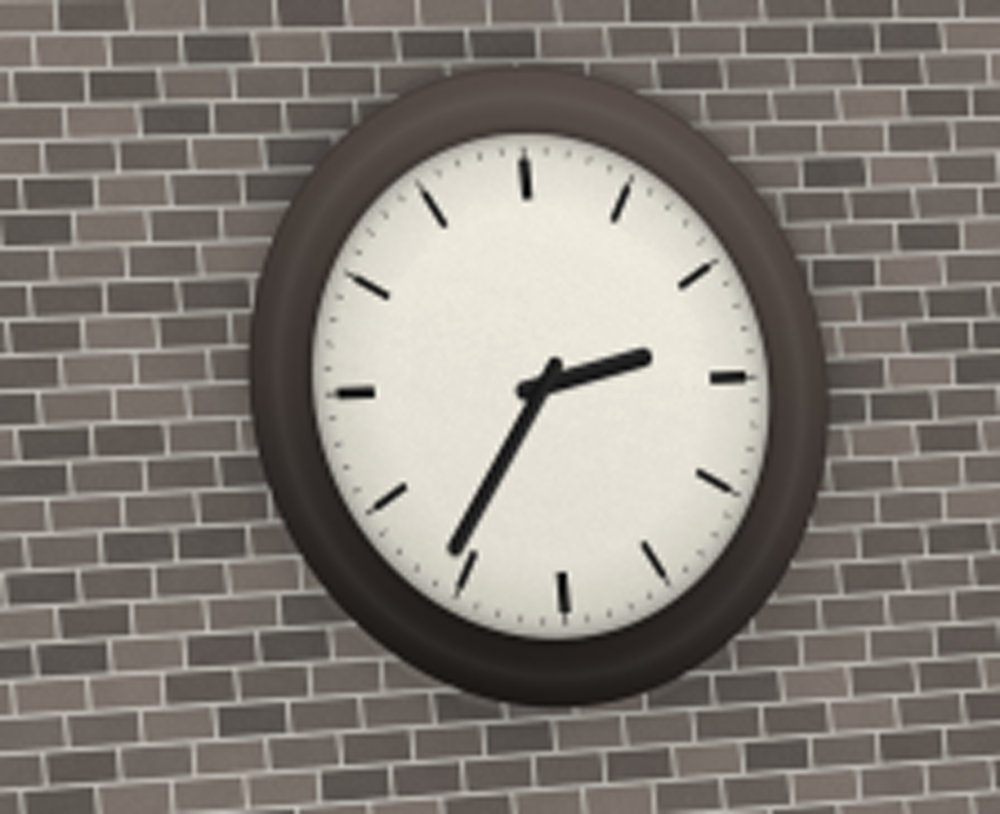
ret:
{"hour": 2, "minute": 36}
